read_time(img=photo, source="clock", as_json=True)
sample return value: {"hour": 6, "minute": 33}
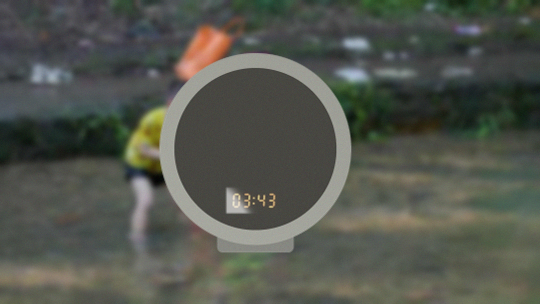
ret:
{"hour": 3, "minute": 43}
